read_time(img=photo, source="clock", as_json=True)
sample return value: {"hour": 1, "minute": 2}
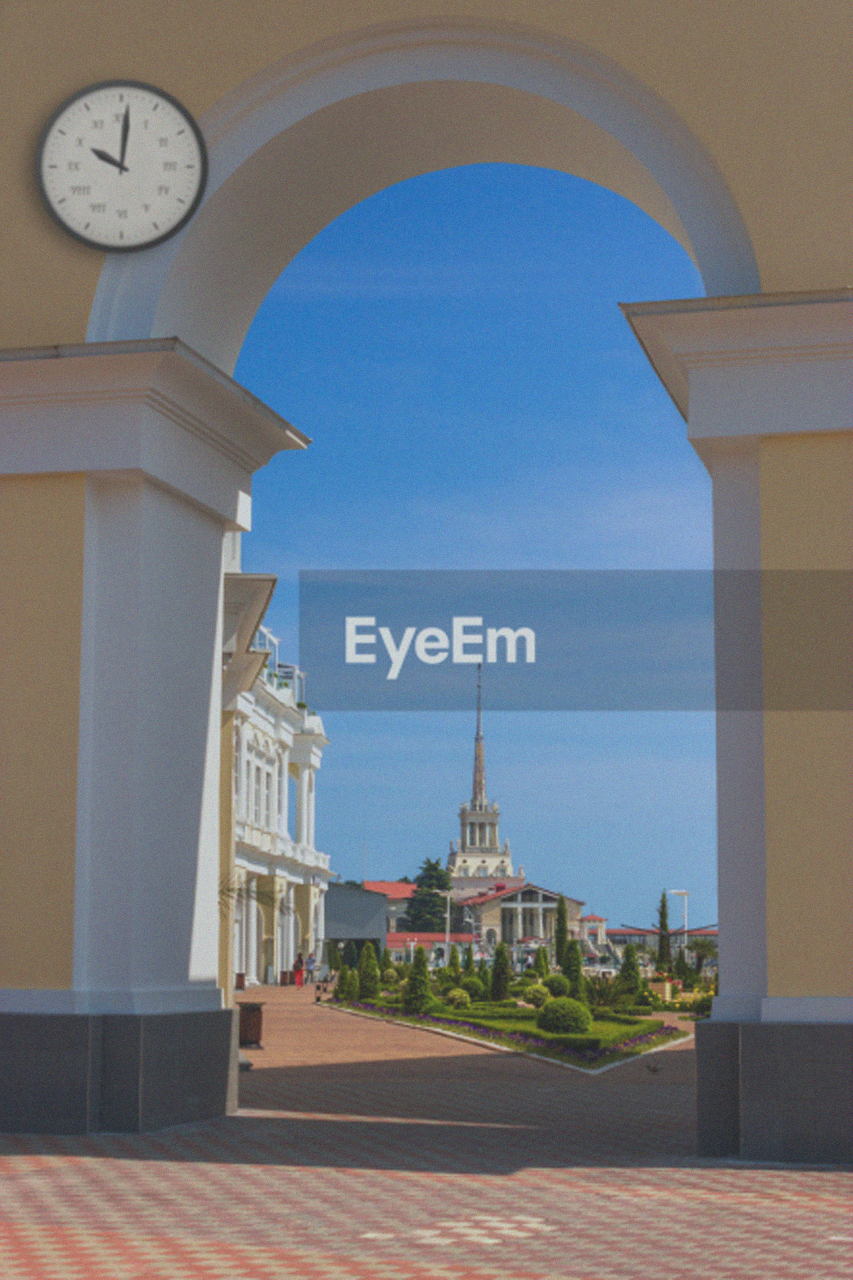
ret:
{"hour": 10, "minute": 1}
